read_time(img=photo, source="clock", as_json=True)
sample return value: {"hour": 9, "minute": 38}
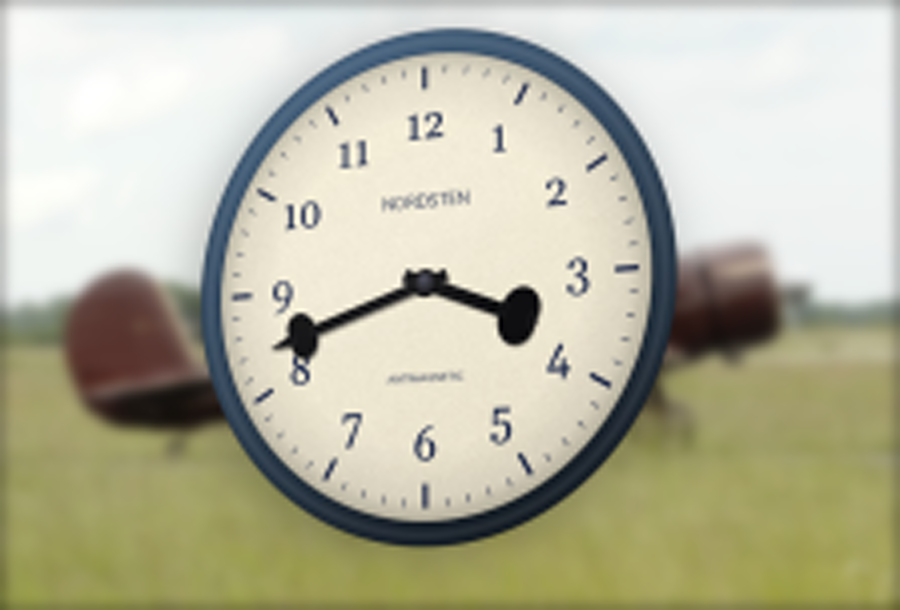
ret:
{"hour": 3, "minute": 42}
